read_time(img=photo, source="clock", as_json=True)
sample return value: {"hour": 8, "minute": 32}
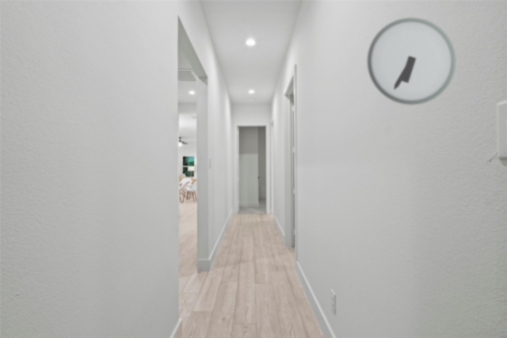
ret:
{"hour": 6, "minute": 35}
